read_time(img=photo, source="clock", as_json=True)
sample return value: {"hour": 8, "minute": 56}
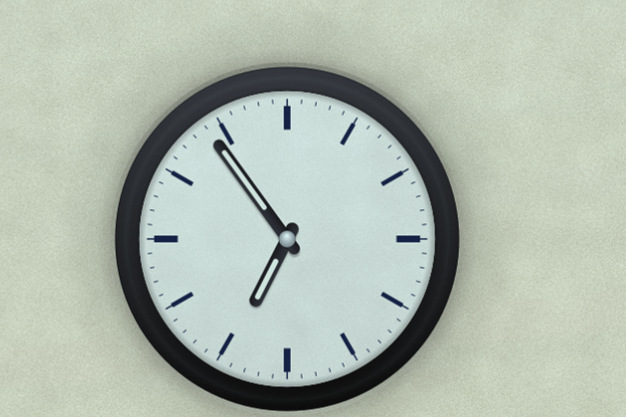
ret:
{"hour": 6, "minute": 54}
